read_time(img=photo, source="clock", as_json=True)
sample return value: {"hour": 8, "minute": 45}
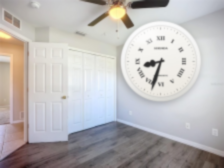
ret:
{"hour": 8, "minute": 33}
